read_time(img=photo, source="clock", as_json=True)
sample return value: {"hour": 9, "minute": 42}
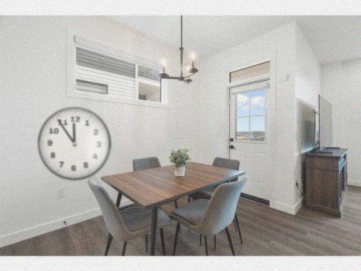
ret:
{"hour": 11, "minute": 54}
